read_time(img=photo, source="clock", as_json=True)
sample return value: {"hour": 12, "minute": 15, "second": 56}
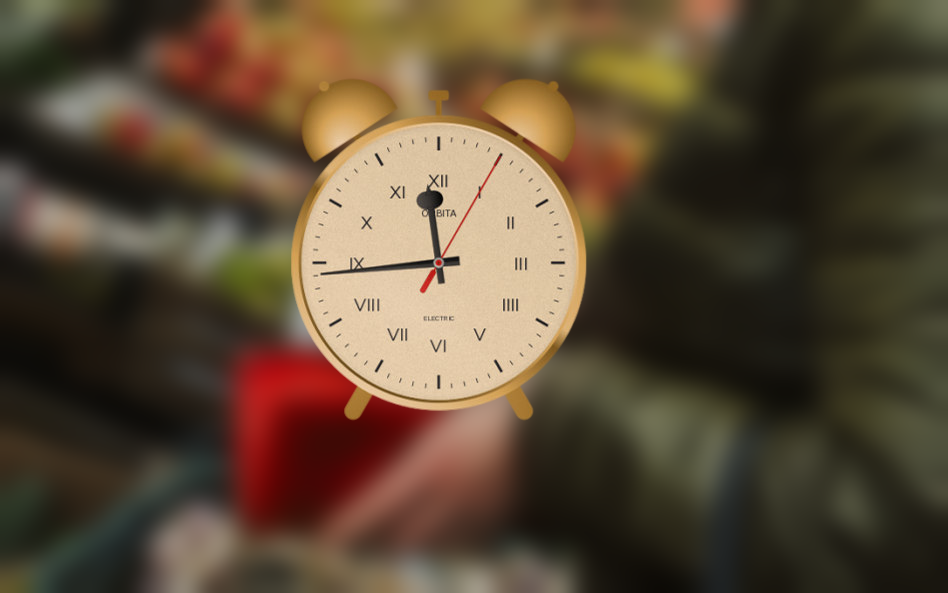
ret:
{"hour": 11, "minute": 44, "second": 5}
